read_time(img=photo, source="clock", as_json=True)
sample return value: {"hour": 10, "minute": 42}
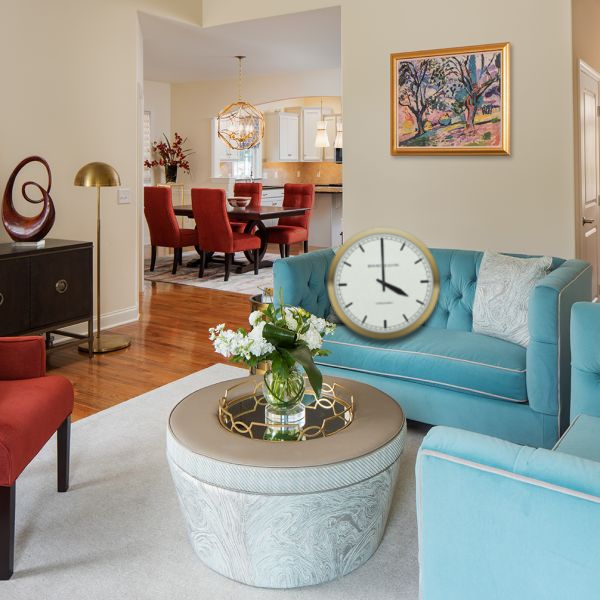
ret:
{"hour": 4, "minute": 0}
